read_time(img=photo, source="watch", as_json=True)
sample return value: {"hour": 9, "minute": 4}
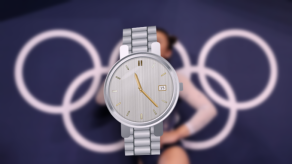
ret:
{"hour": 11, "minute": 23}
